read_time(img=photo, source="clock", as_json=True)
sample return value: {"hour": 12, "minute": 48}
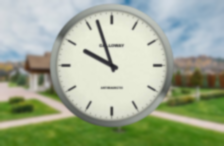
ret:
{"hour": 9, "minute": 57}
